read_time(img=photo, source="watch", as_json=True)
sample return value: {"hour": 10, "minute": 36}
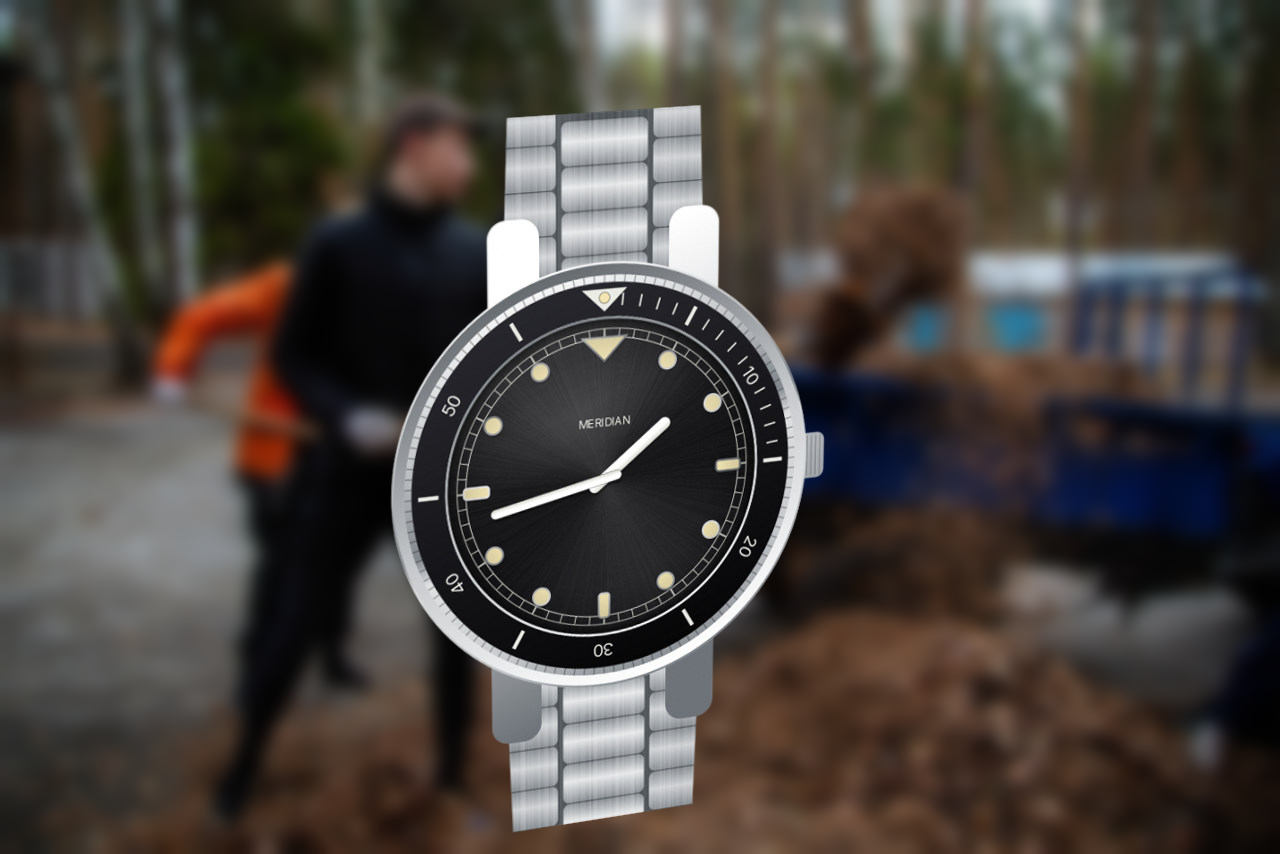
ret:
{"hour": 1, "minute": 43}
